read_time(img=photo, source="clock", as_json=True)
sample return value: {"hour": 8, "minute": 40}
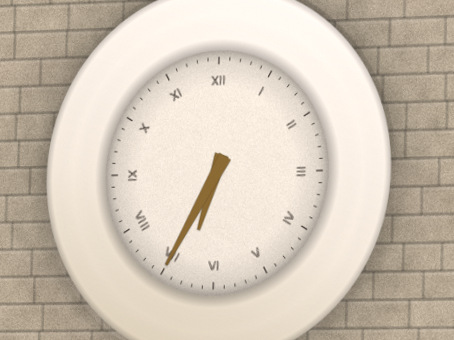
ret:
{"hour": 6, "minute": 35}
